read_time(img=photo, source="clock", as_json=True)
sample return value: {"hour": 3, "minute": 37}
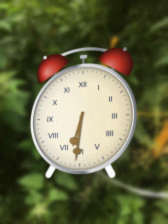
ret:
{"hour": 6, "minute": 31}
